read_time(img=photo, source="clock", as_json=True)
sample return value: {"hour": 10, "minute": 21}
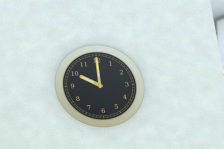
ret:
{"hour": 10, "minute": 0}
